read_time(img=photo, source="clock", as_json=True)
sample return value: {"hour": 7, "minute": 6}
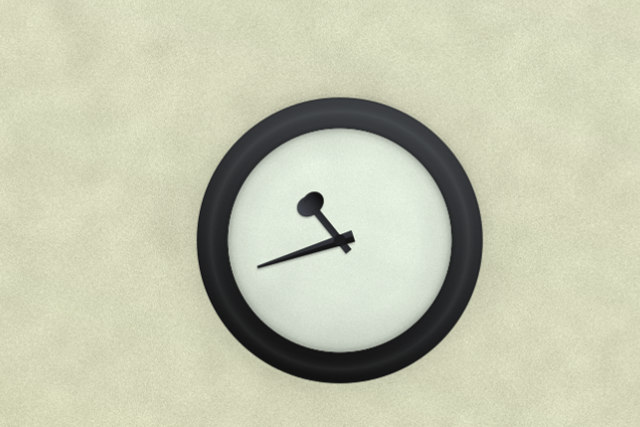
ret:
{"hour": 10, "minute": 42}
